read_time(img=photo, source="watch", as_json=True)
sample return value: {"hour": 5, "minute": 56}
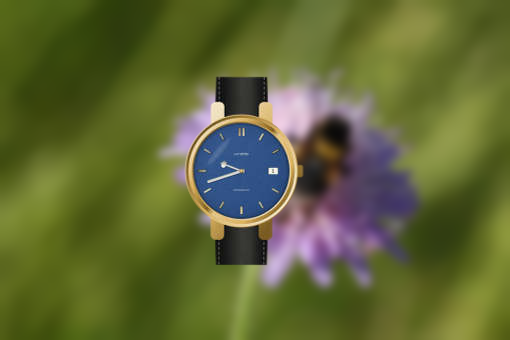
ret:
{"hour": 9, "minute": 42}
